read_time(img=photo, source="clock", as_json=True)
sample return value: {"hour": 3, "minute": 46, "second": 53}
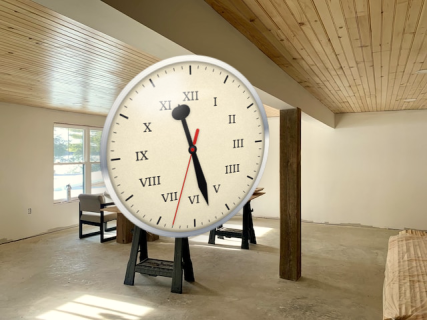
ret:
{"hour": 11, "minute": 27, "second": 33}
